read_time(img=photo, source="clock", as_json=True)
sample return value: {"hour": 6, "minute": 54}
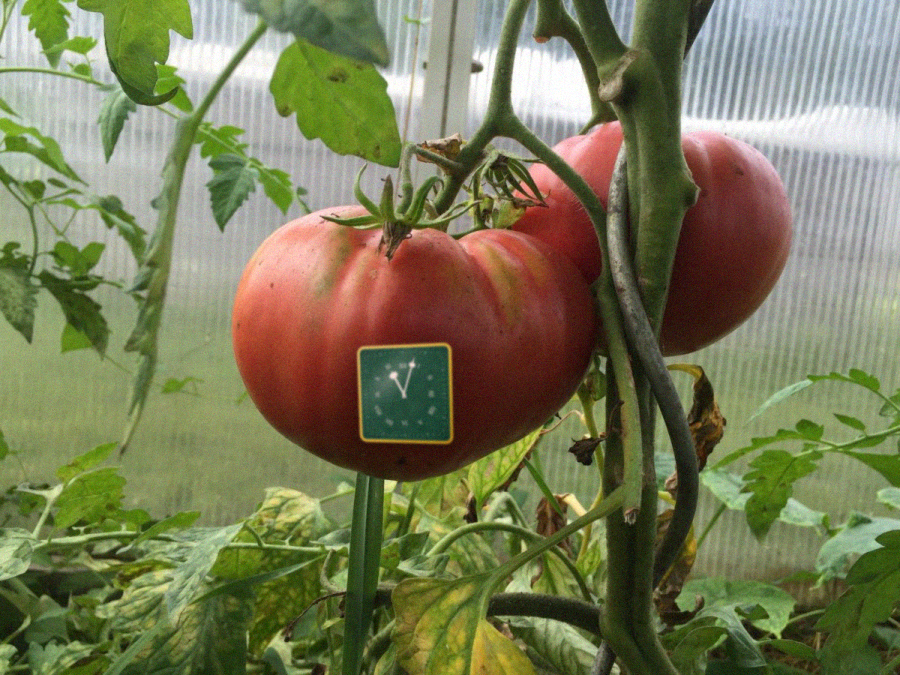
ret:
{"hour": 11, "minute": 3}
